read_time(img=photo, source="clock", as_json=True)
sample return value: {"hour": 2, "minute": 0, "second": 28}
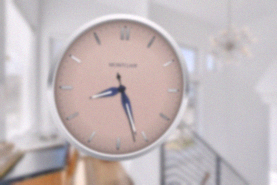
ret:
{"hour": 8, "minute": 26, "second": 27}
